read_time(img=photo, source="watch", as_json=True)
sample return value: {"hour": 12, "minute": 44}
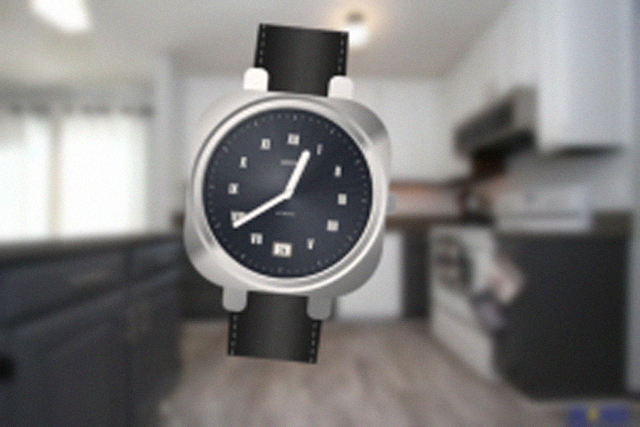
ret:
{"hour": 12, "minute": 39}
